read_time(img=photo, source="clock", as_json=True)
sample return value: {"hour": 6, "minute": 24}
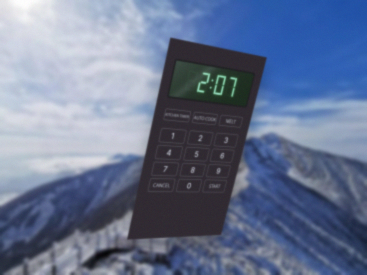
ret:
{"hour": 2, "minute": 7}
